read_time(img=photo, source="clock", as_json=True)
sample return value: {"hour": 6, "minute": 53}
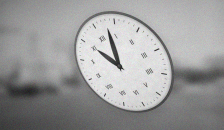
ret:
{"hour": 11, "minute": 3}
